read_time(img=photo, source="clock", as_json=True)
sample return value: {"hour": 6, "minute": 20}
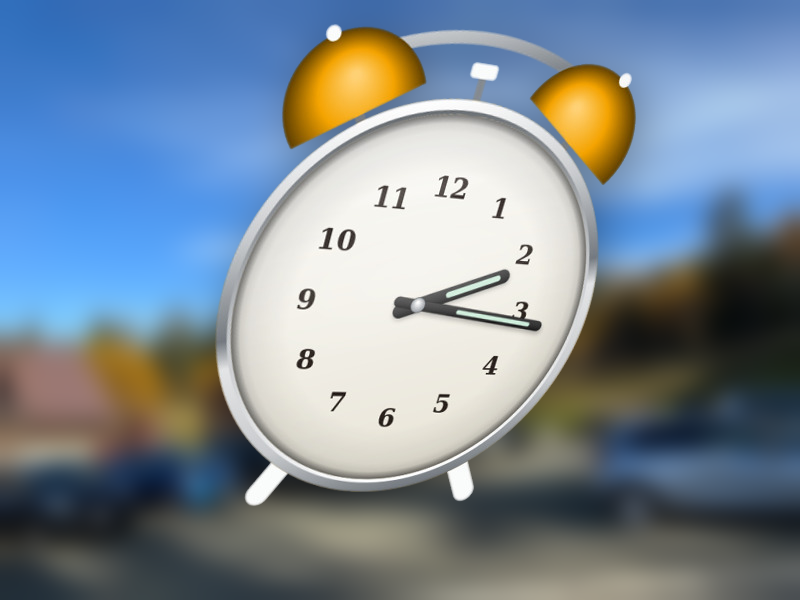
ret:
{"hour": 2, "minute": 16}
